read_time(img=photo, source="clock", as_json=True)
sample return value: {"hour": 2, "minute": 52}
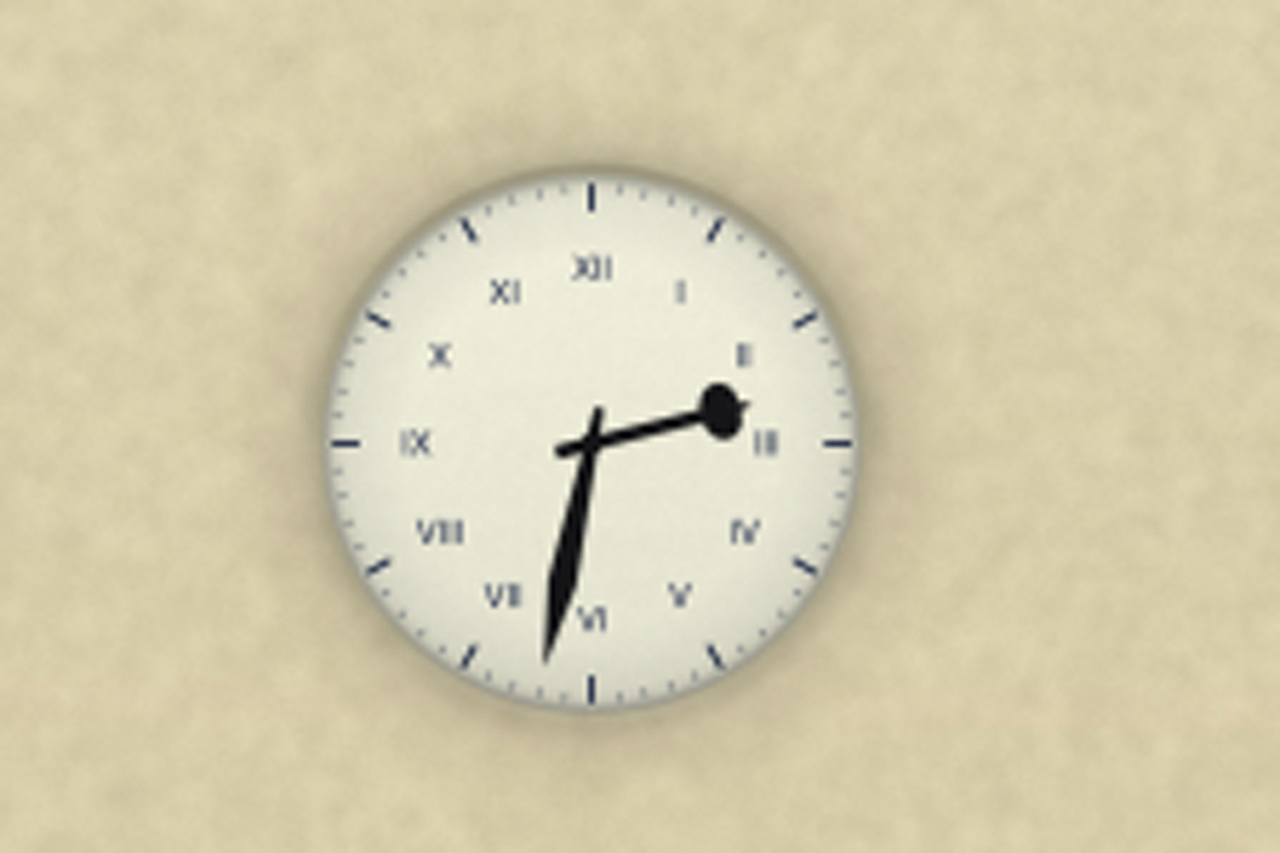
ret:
{"hour": 2, "minute": 32}
